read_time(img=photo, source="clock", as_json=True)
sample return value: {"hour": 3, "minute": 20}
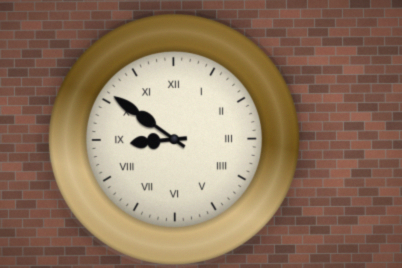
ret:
{"hour": 8, "minute": 51}
